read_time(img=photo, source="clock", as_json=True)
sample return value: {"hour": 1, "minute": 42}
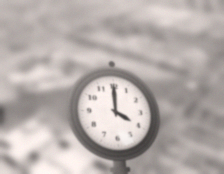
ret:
{"hour": 4, "minute": 0}
